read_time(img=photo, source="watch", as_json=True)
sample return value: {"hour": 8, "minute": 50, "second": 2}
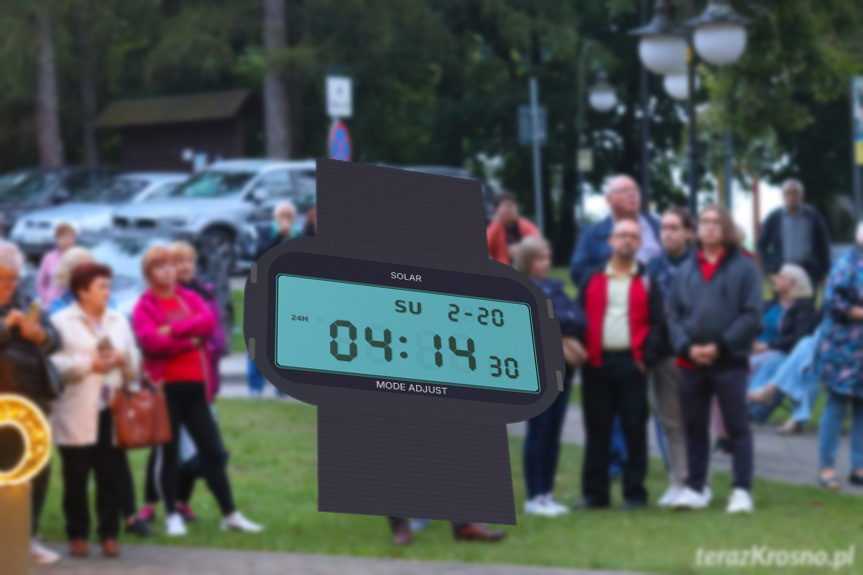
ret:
{"hour": 4, "minute": 14, "second": 30}
